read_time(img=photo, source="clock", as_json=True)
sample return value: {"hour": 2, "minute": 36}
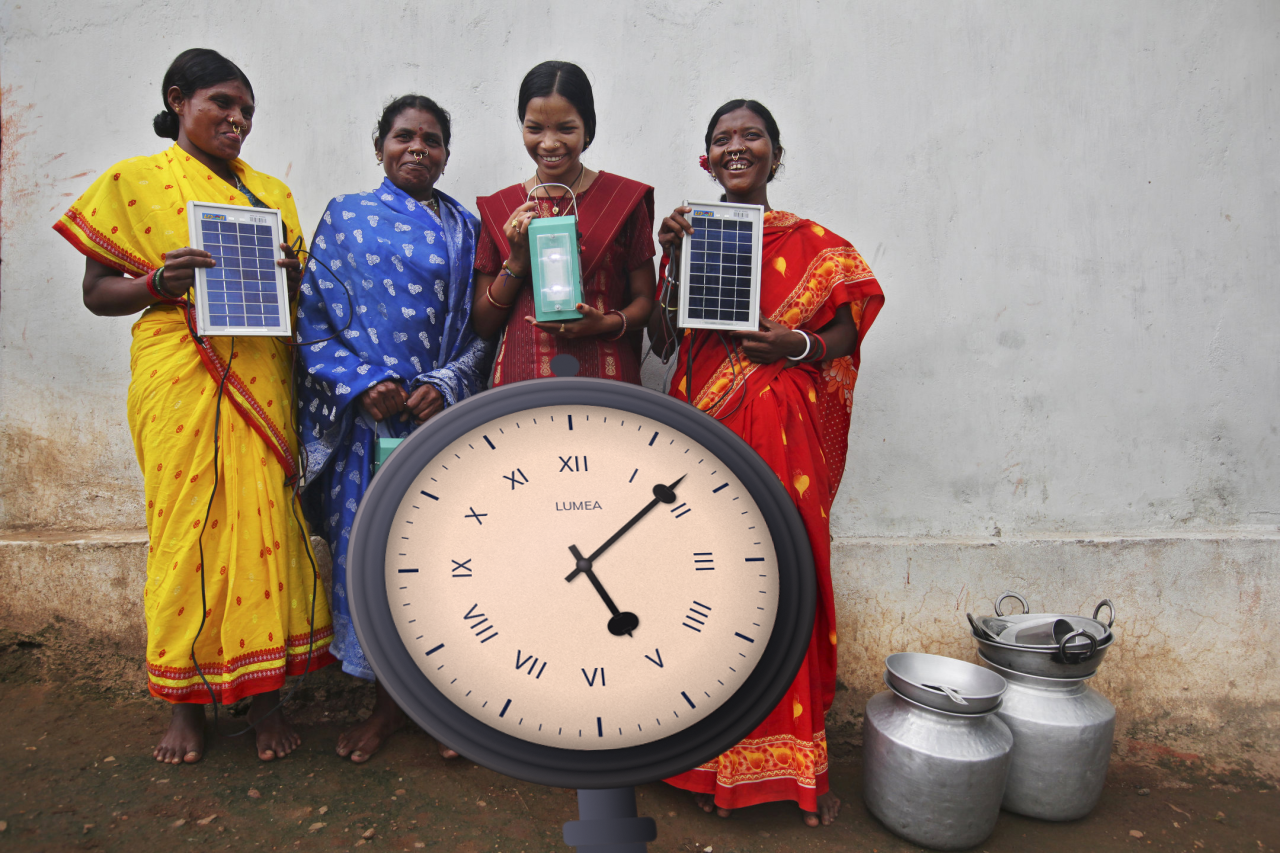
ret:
{"hour": 5, "minute": 8}
